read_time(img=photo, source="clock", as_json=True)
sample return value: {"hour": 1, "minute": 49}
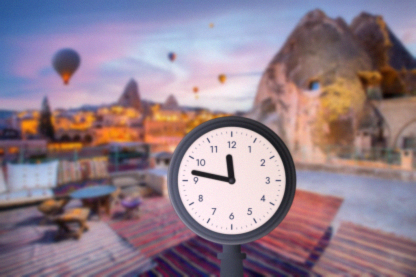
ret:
{"hour": 11, "minute": 47}
